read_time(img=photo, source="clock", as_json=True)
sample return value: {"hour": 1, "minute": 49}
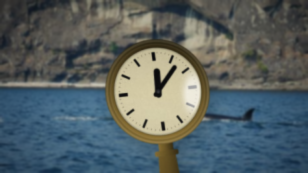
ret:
{"hour": 12, "minute": 7}
